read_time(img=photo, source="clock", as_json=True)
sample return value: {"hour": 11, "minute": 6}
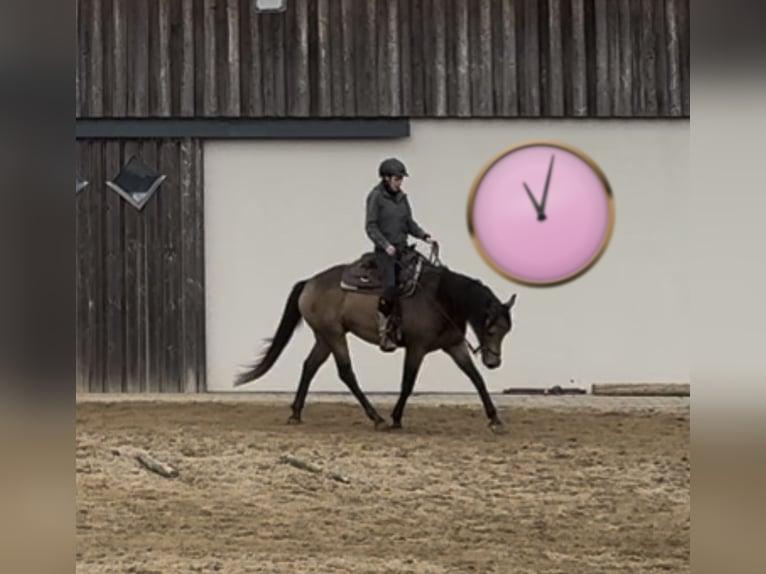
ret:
{"hour": 11, "minute": 2}
